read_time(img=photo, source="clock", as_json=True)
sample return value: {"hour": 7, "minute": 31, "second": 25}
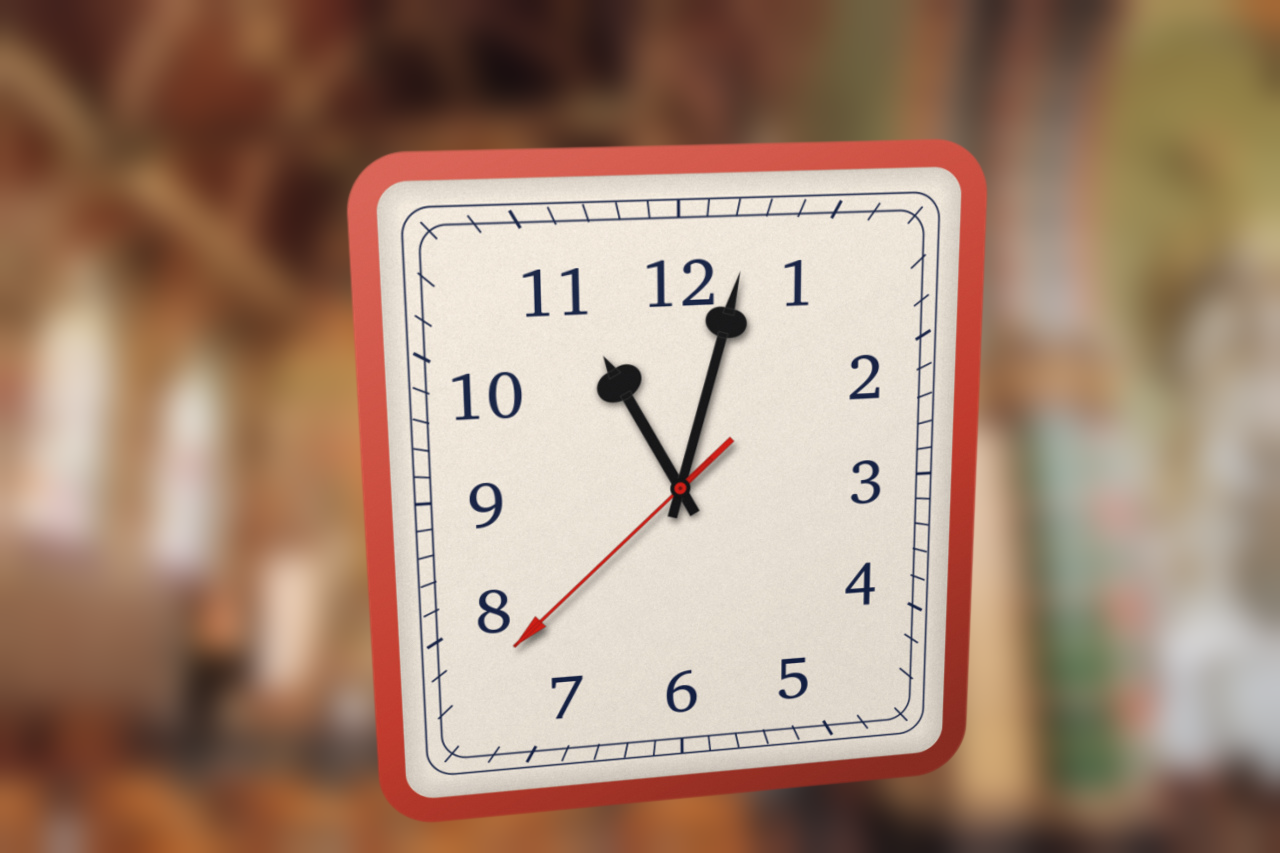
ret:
{"hour": 11, "minute": 2, "second": 38}
